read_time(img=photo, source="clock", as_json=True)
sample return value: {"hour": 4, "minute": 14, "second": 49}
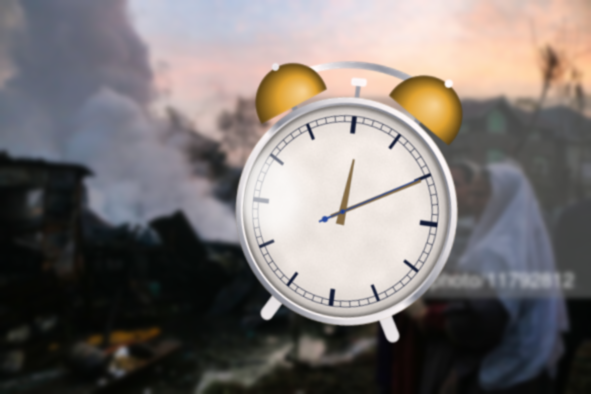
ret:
{"hour": 12, "minute": 10, "second": 10}
